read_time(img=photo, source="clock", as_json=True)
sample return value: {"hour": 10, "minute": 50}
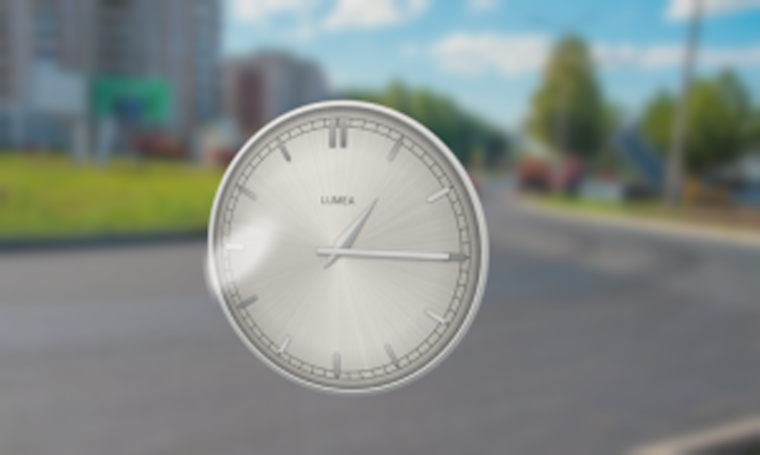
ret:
{"hour": 1, "minute": 15}
